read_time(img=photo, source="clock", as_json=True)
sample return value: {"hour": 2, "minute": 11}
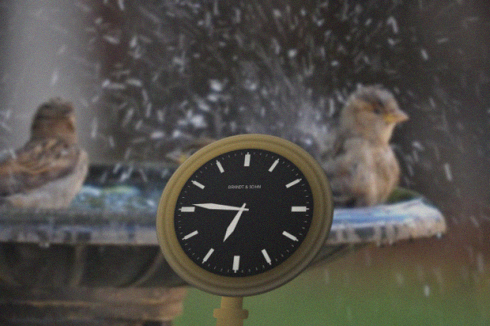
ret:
{"hour": 6, "minute": 46}
